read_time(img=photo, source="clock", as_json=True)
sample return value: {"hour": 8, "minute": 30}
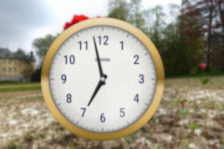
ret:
{"hour": 6, "minute": 58}
